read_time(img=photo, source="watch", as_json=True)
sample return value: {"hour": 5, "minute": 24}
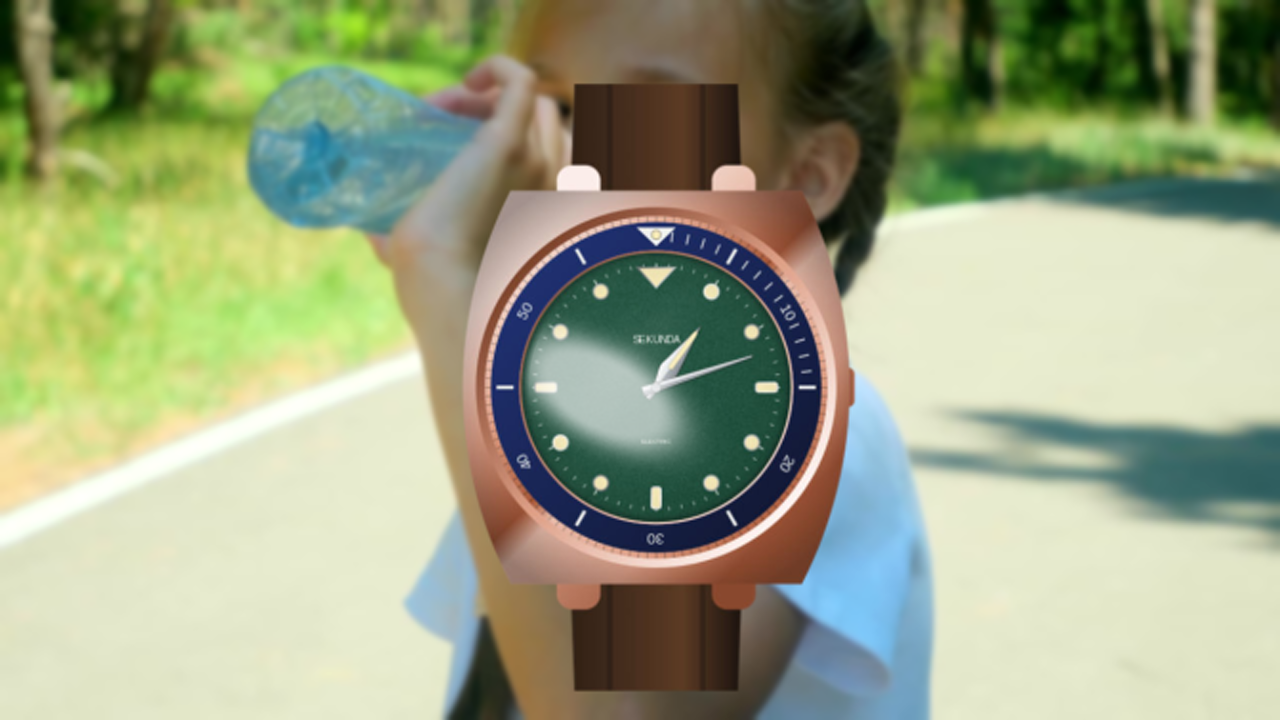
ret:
{"hour": 1, "minute": 12}
